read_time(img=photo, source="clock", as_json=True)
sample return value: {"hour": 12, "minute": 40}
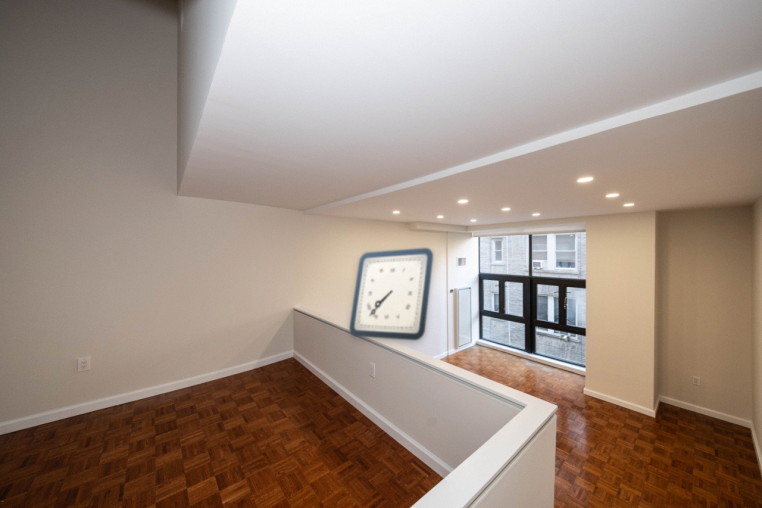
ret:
{"hour": 7, "minute": 37}
